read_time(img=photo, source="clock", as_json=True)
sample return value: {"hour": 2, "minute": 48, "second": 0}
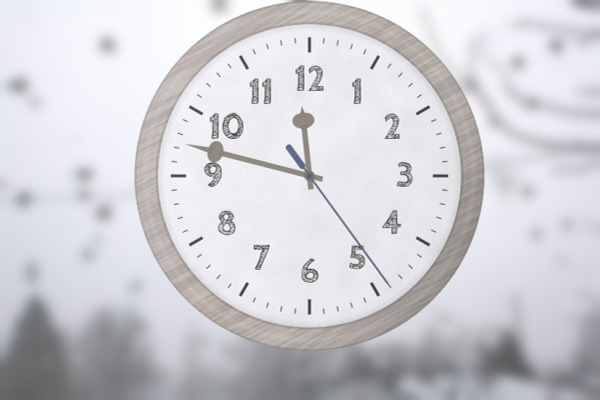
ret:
{"hour": 11, "minute": 47, "second": 24}
